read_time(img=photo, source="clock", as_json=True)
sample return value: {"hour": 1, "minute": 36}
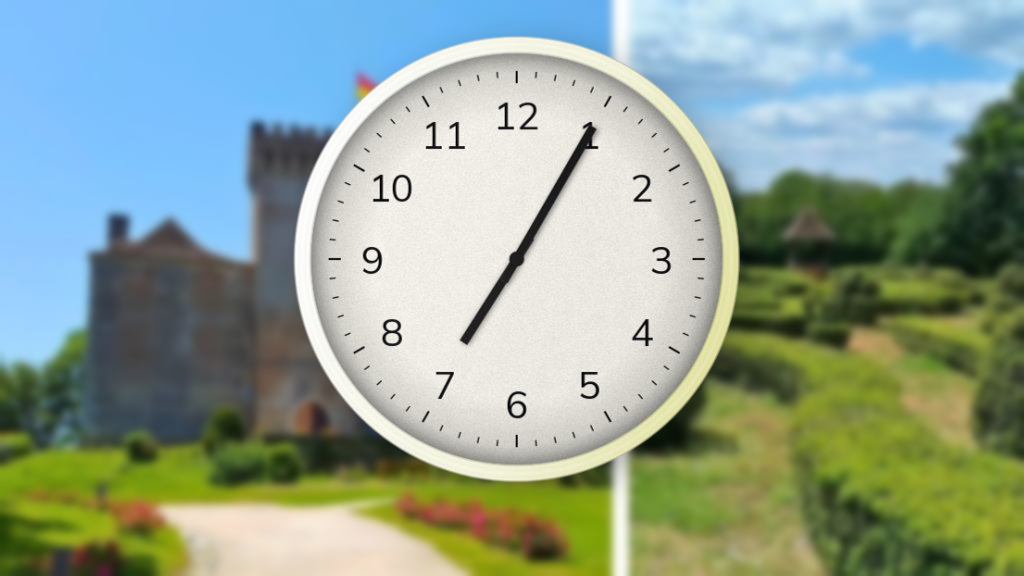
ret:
{"hour": 7, "minute": 5}
